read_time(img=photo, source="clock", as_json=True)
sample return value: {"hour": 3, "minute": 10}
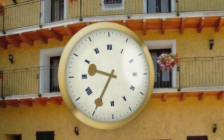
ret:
{"hour": 9, "minute": 35}
